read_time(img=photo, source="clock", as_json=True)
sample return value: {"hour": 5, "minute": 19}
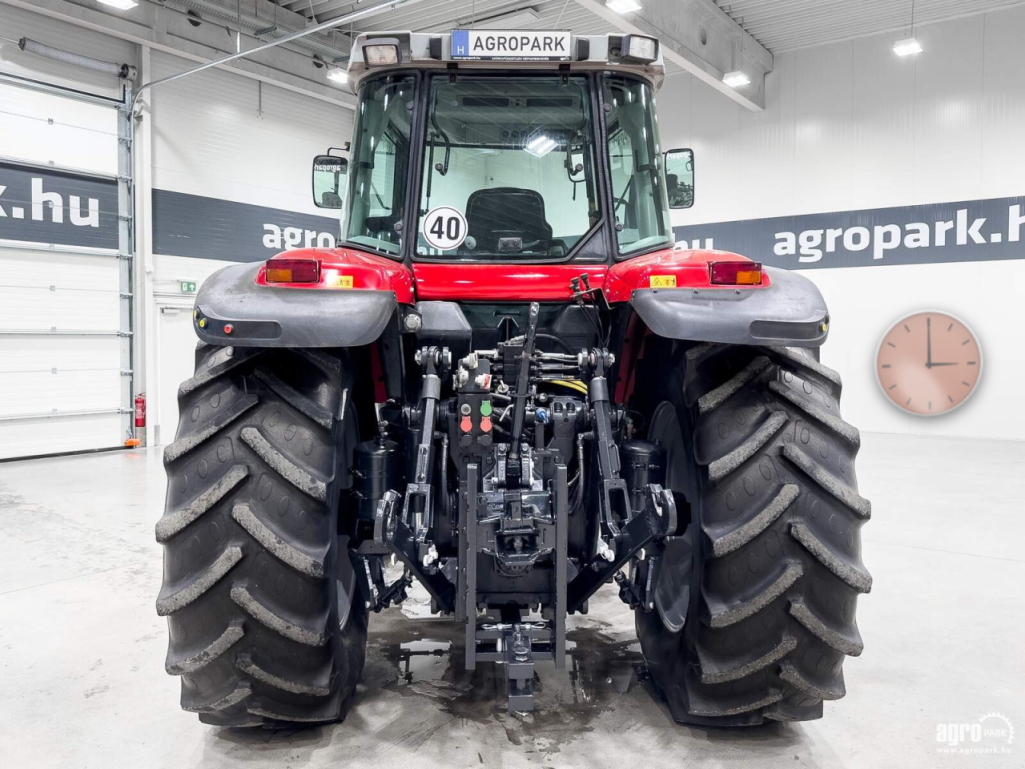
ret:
{"hour": 3, "minute": 0}
